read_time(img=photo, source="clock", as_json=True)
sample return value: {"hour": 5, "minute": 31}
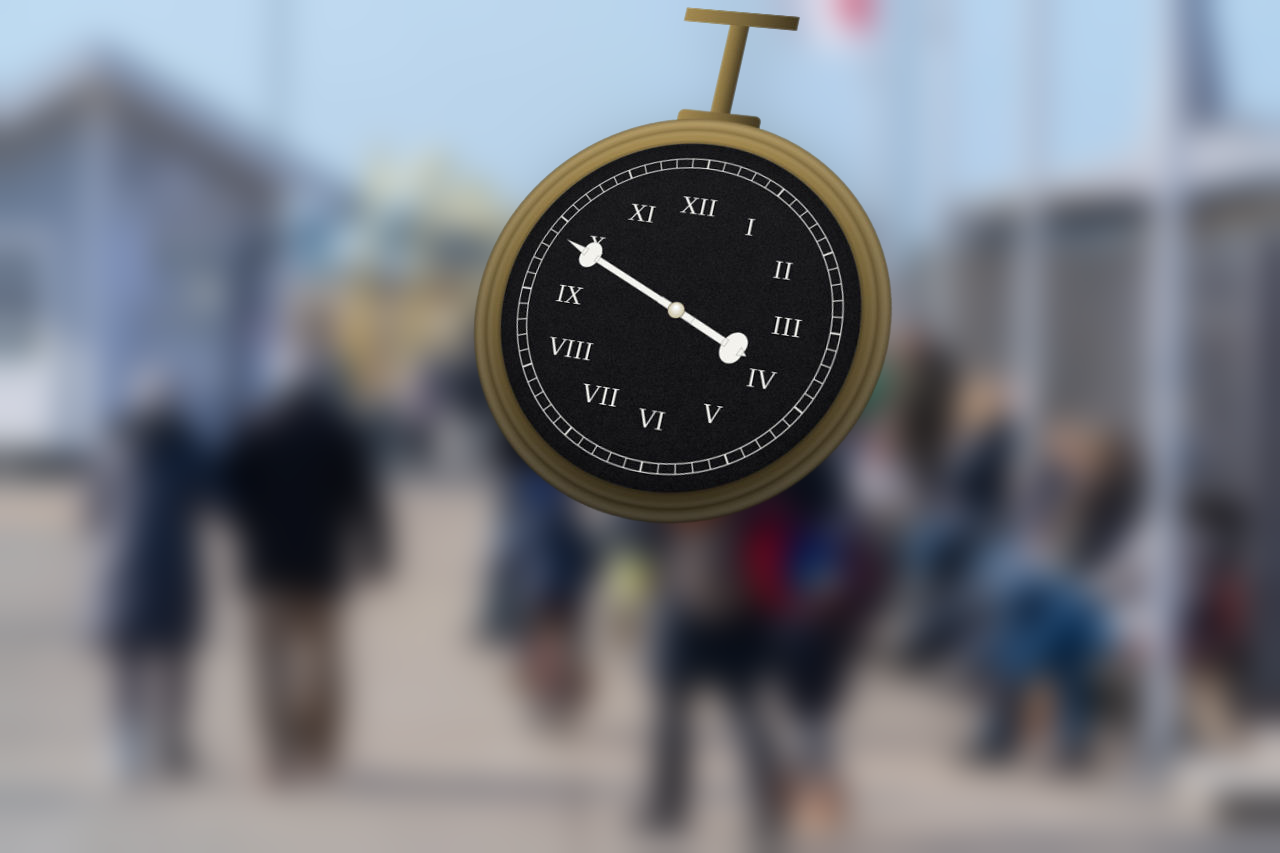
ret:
{"hour": 3, "minute": 49}
